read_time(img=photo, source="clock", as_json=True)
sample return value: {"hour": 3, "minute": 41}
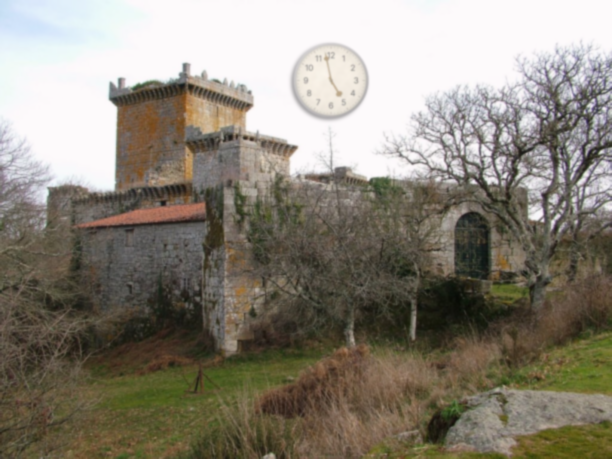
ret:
{"hour": 4, "minute": 58}
